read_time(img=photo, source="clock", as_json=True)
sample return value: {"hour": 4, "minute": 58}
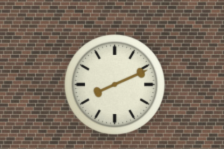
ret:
{"hour": 8, "minute": 11}
